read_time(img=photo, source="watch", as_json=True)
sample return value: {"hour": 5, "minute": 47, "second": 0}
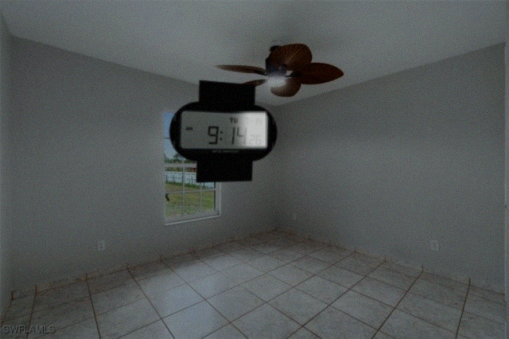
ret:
{"hour": 9, "minute": 14, "second": 26}
